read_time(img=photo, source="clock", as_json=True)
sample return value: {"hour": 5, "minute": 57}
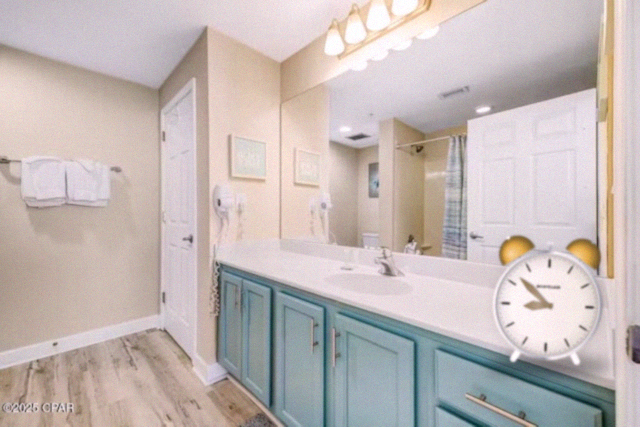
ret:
{"hour": 8, "minute": 52}
